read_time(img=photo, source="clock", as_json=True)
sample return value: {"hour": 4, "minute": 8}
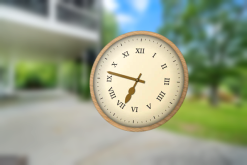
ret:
{"hour": 6, "minute": 47}
